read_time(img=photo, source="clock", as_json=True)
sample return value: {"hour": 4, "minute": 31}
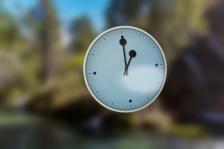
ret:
{"hour": 1, "minute": 0}
